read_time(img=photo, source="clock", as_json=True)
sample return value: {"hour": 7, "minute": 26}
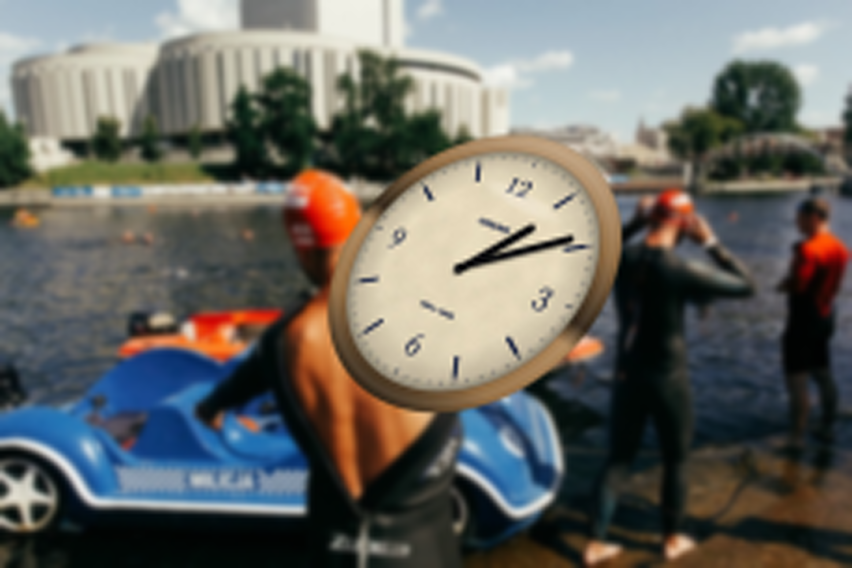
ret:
{"hour": 1, "minute": 9}
